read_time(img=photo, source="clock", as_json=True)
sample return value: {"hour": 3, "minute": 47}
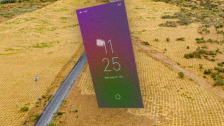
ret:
{"hour": 11, "minute": 25}
